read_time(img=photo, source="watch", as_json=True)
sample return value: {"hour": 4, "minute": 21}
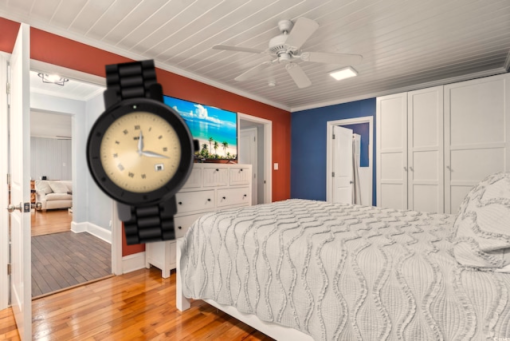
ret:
{"hour": 12, "minute": 18}
